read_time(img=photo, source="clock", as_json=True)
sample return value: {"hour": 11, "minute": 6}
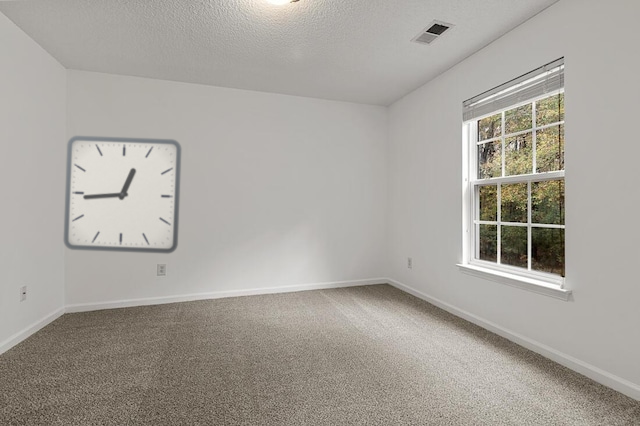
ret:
{"hour": 12, "minute": 44}
